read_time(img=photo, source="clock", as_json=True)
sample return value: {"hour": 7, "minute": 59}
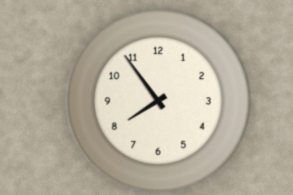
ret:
{"hour": 7, "minute": 54}
